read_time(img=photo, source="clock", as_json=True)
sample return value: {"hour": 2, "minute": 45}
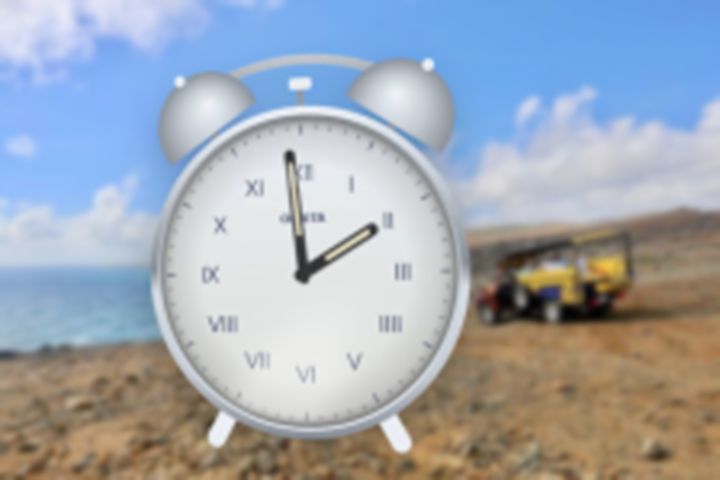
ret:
{"hour": 1, "minute": 59}
